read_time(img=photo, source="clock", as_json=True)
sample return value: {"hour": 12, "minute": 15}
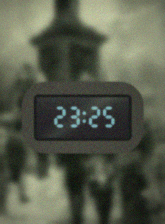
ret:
{"hour": 23, "minute": 25}
